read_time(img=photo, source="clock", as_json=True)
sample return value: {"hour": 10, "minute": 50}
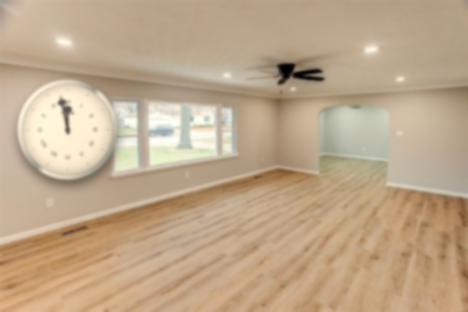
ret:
{"hour": 11, "minute": 58}
